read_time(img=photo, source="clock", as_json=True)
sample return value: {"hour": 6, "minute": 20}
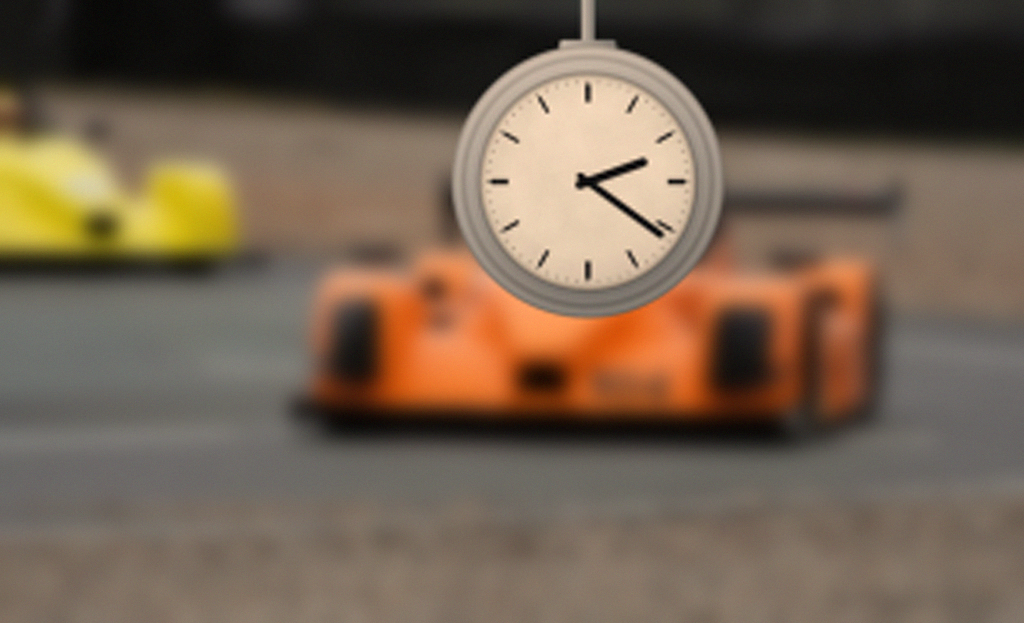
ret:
{"hour": 2, "minute": 21}
